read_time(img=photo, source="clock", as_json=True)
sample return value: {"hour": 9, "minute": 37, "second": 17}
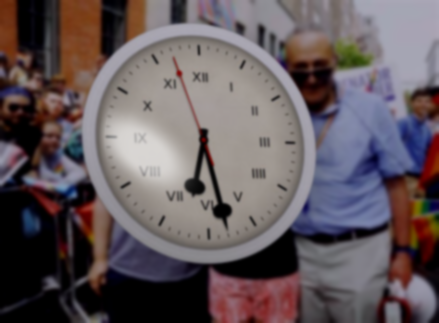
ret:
{"hour": 6, "minute": 27, "second": 57}
